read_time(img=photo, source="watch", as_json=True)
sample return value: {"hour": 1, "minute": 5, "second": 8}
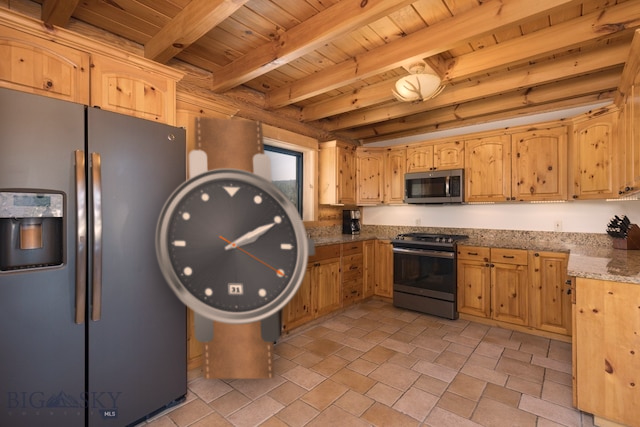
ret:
{"hour": 2, "minute": 10, "second": 20}
